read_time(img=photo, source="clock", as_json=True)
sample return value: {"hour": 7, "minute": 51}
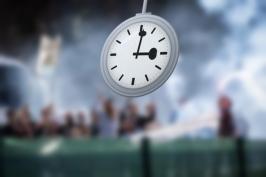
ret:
{"hour": 3, "minute": 1}
